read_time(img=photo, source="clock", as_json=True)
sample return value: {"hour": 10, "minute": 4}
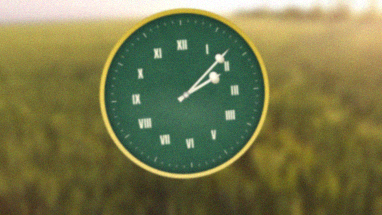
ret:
{"hour": 2, "minute": 8}
